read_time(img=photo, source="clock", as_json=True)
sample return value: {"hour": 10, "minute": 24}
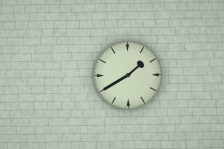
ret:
{"hour": 1, "minute": 40}
